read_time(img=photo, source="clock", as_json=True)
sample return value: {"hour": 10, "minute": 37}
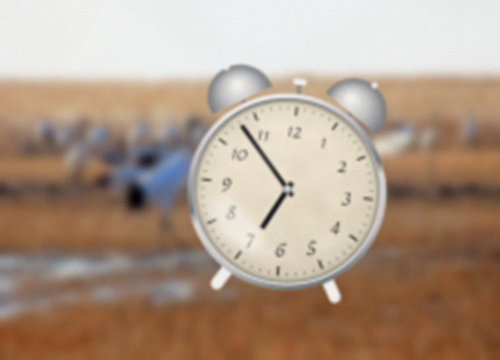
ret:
{"hour": 6, "minute": 53}
